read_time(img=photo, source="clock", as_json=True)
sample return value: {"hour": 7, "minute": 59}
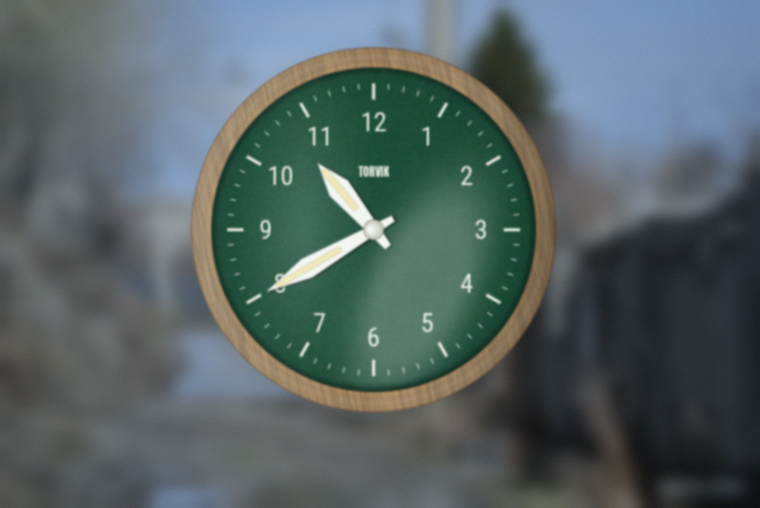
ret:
{"hour": 10, "minute": 40}
